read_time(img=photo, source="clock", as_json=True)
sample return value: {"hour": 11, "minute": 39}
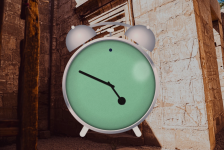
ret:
{"hour": 4, "minute": 49}
